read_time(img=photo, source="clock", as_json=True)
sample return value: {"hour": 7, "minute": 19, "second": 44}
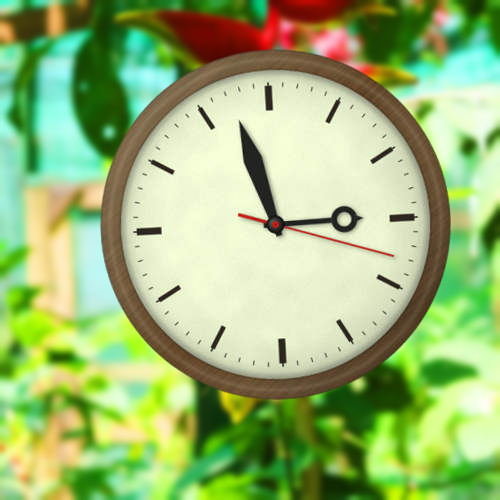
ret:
{"hour": 2, "minute": 57, "second": 18}
